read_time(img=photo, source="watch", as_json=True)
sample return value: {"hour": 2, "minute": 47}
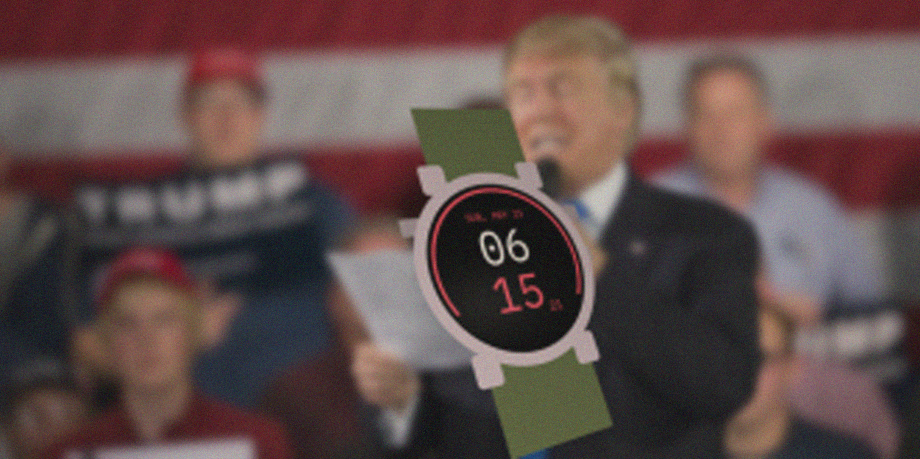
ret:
{"hour": 6, "minute": 15}
